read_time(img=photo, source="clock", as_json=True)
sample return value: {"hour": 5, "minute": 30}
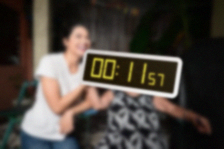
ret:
{"hour": 0, "minute": 11}
